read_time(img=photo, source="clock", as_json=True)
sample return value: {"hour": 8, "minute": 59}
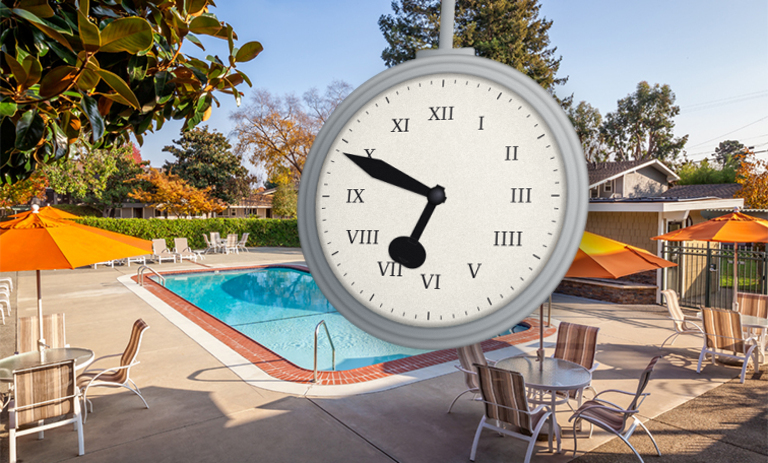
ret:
{"hour": 6, "minute": 49}
